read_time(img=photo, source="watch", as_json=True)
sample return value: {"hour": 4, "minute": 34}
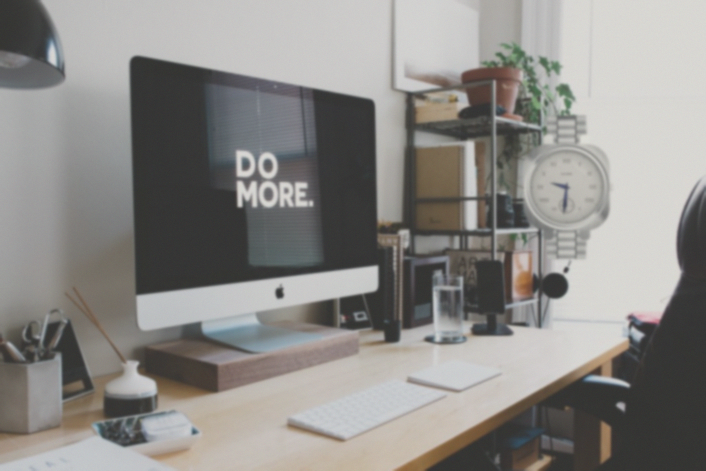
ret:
{"hour": 9, "minute": 31}
